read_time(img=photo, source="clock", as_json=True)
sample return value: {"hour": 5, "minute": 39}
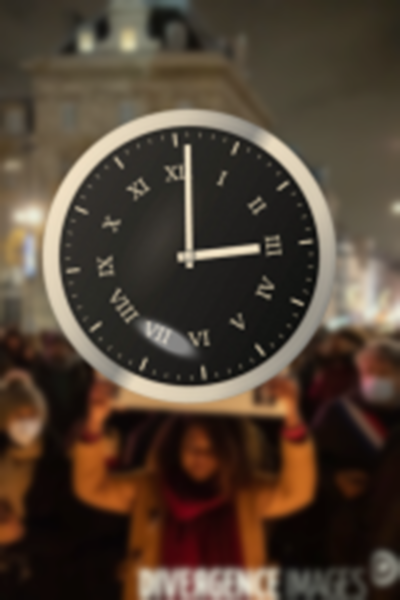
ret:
{"hour": 3, "minute": 1}
